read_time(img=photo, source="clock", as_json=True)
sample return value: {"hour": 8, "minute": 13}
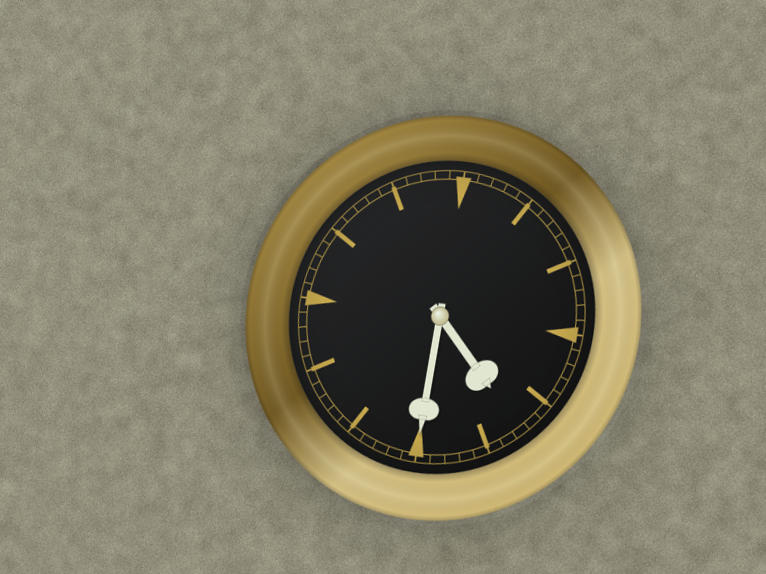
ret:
{"hour": 4, "minute": 30}
